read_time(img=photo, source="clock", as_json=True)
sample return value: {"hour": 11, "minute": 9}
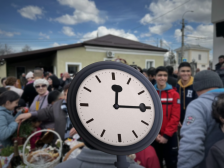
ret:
{"hour": 12, "minute": 15}
